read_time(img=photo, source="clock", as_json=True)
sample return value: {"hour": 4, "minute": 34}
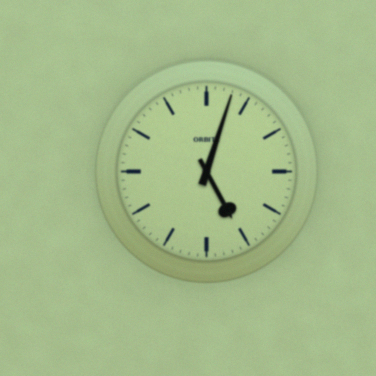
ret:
{"hour": 5, "minute": 3}
